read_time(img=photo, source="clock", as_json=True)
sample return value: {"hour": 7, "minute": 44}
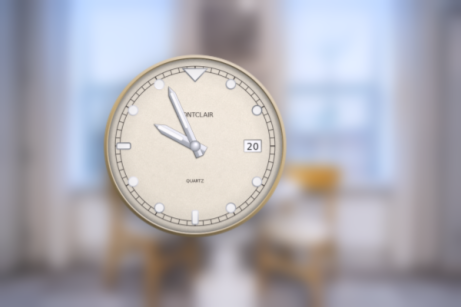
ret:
{"hour": 9, "minute": 56}
